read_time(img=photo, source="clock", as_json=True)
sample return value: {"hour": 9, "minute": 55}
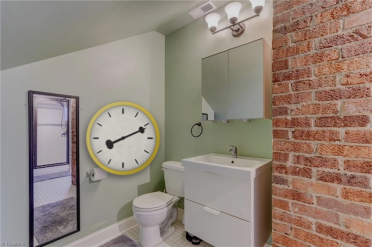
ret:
{"hour": 8, "minute": 11}
